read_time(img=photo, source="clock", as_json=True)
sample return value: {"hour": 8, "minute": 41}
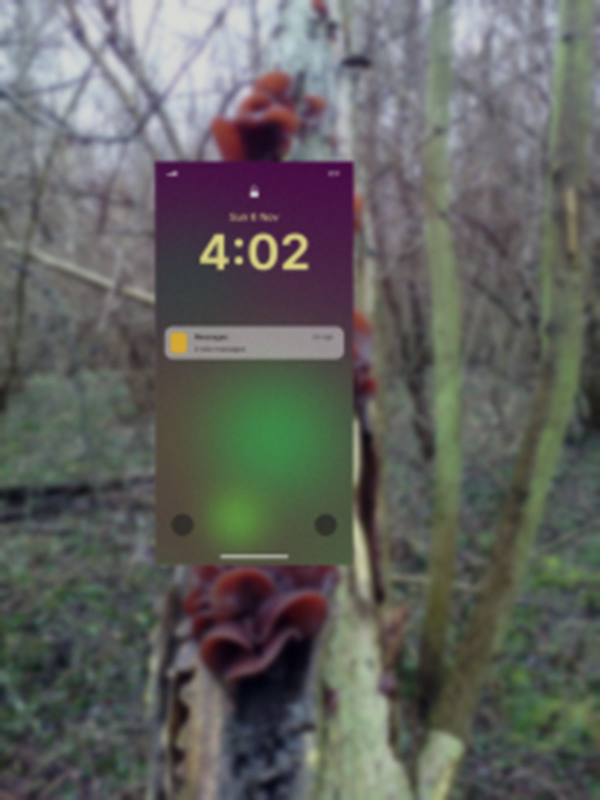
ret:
{"hour": 4, "minute": 2}
